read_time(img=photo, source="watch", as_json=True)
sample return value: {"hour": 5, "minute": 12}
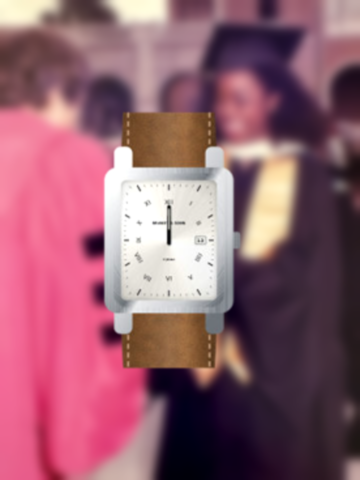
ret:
{"hour": 12, "minute": 0}
